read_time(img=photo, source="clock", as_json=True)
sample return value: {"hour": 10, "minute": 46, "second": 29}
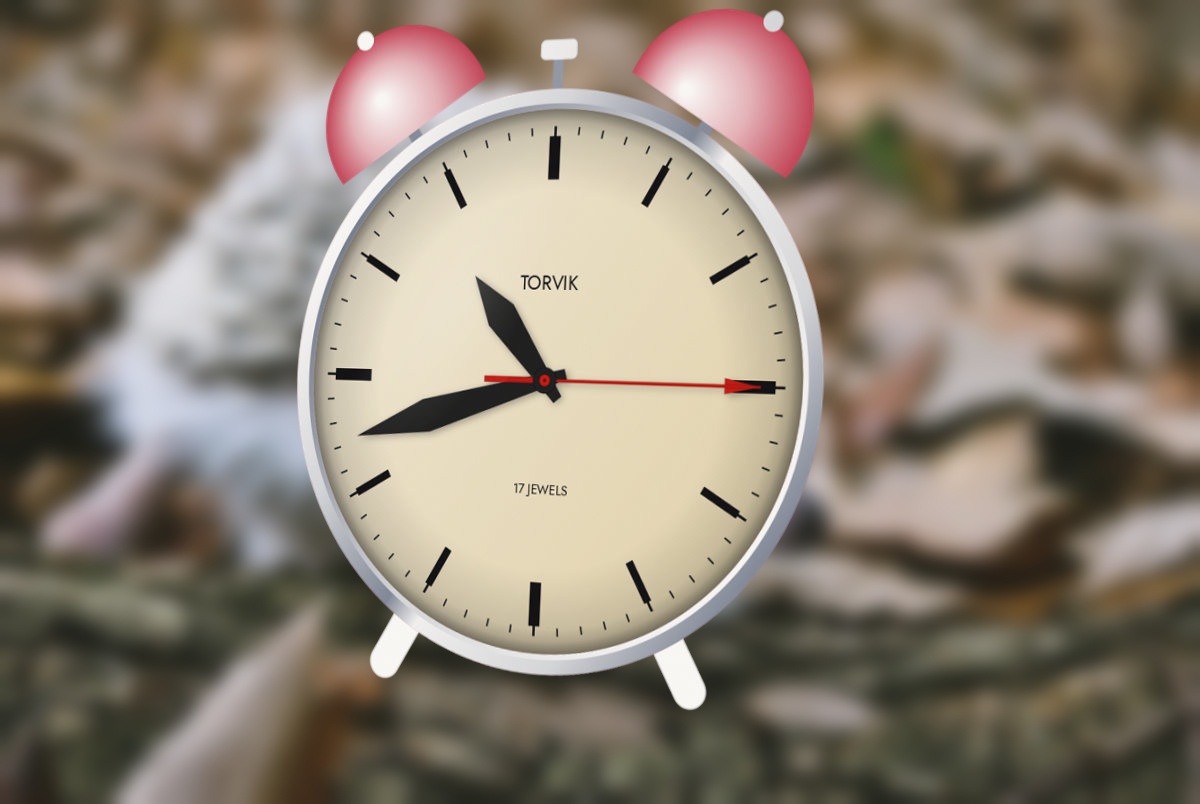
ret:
{"hour": 10, "minute": 42, "second": 15}
